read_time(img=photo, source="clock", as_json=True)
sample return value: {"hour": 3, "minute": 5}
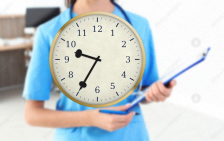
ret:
{"hour": 9, "minute": 35}
